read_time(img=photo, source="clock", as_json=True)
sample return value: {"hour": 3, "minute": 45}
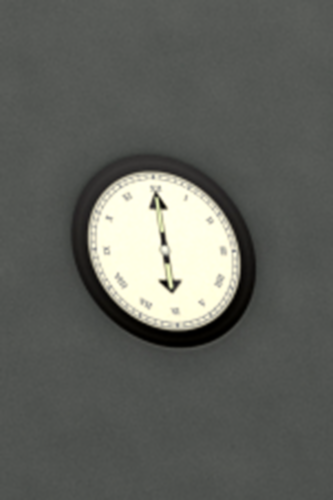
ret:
{"hour": 6, "minute": 0}
